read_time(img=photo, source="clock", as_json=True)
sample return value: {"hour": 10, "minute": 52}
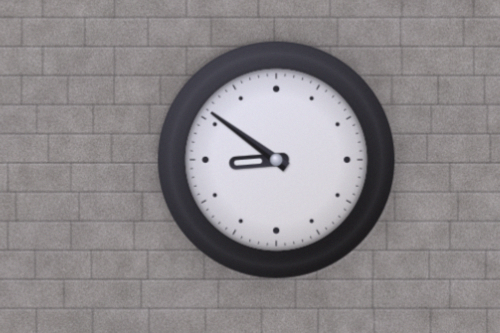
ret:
{"hour": 8, "minute": 51}
